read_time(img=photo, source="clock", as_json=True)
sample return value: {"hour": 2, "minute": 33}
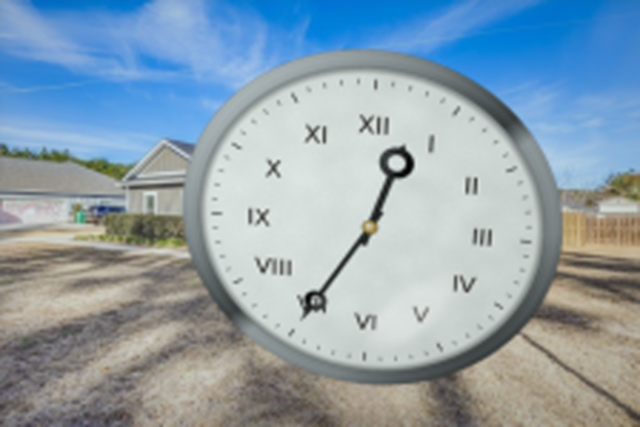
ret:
{"hour": 12, "minute": 35}
